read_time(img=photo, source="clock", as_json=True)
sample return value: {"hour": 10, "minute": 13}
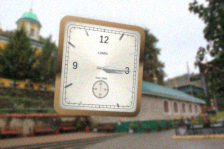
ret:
{"hour": 3, "minute": 15}
